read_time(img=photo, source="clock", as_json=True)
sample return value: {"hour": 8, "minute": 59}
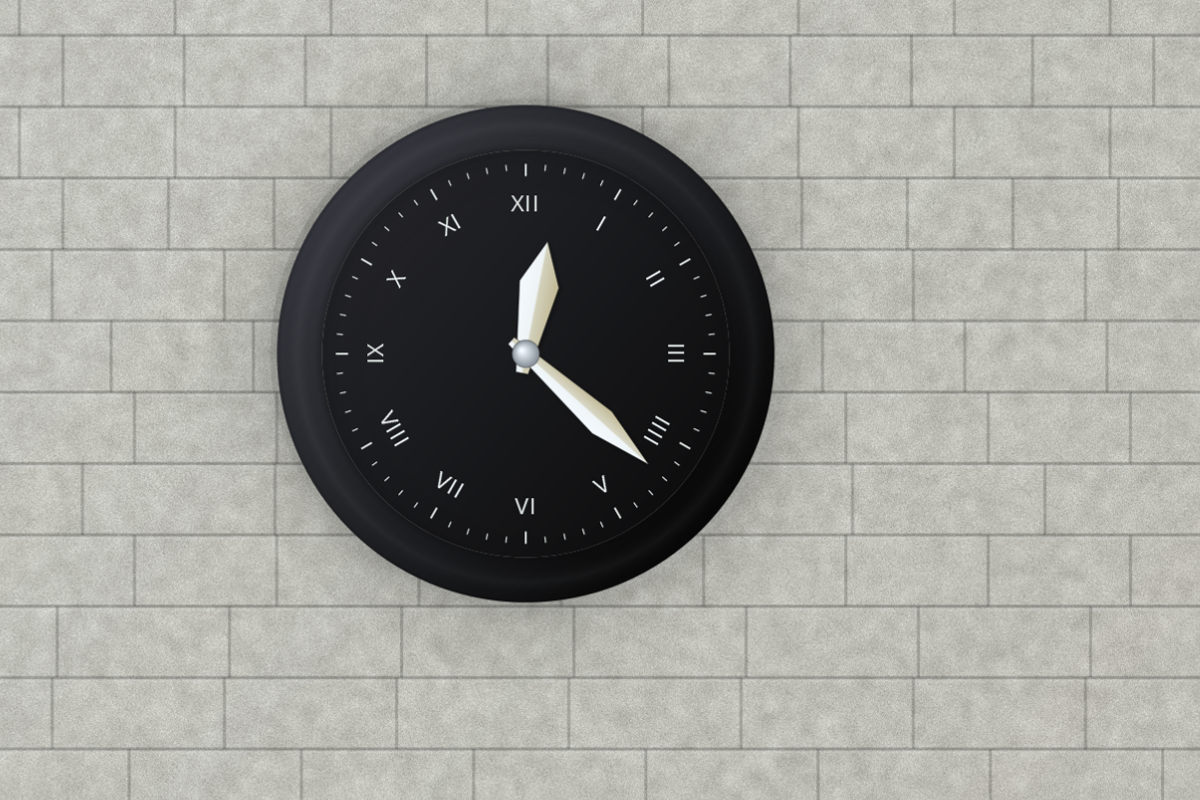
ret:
{"hour": 12, "minute": 22}
